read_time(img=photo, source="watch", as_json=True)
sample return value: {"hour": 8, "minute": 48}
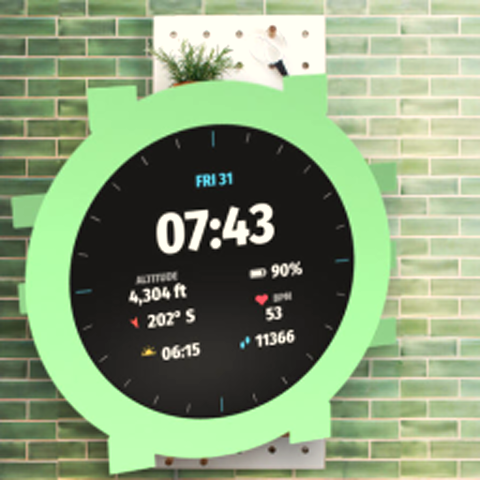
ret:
{"hour": 7, "minute": 43}
